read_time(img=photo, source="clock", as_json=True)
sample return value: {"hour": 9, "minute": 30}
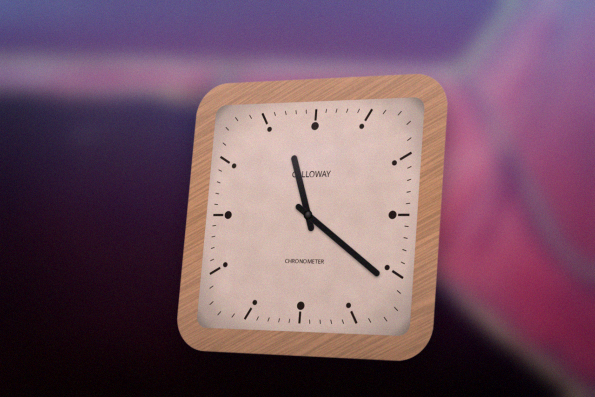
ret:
{"hour": 11, "minute": 21}
